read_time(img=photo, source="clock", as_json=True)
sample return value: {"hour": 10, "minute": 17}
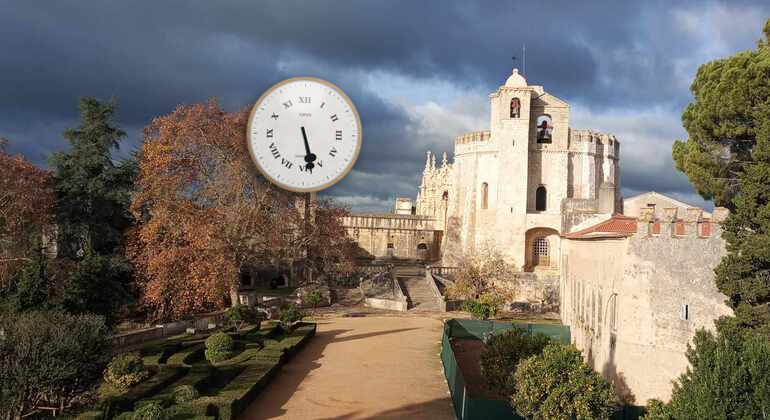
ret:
{"hour": 5, "minute": 28}
